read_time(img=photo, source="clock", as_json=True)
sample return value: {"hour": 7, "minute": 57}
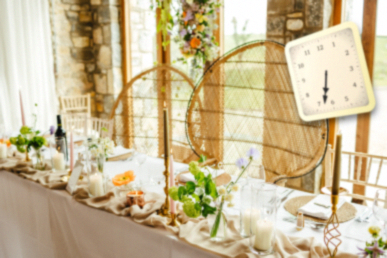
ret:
{"hour": 6, "minute": 33}
